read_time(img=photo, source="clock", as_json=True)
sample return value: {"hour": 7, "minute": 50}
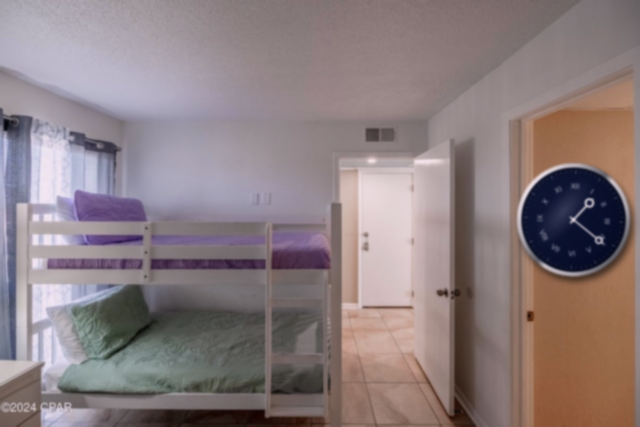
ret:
{"hour": 1, "minute": 21}
